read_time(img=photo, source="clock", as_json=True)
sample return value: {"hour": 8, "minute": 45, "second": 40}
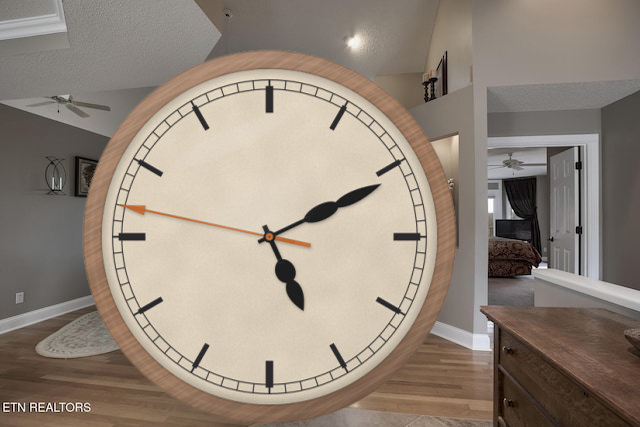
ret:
{"hour": 5, "minute": 10, "second": 47}
